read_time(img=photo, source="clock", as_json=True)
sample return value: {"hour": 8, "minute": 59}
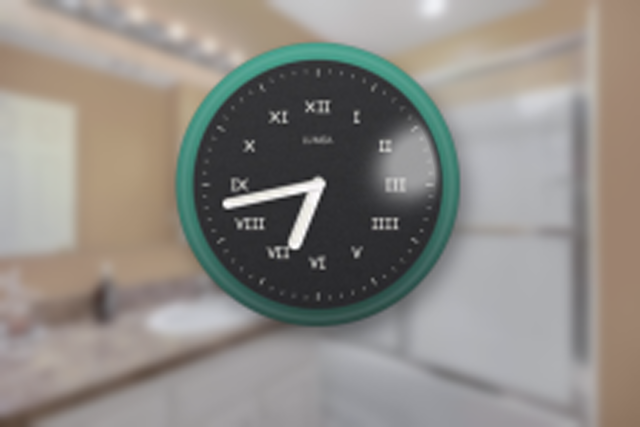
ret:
{"hour": 6, "minute": 43}
